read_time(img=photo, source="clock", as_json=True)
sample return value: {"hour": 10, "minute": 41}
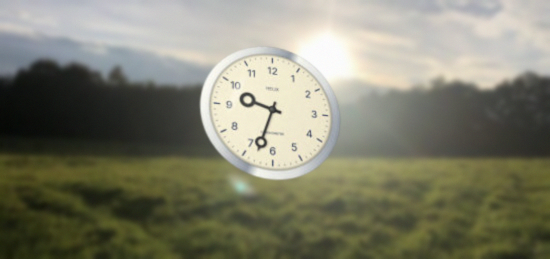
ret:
{"hour": 9, "minute": 33}
